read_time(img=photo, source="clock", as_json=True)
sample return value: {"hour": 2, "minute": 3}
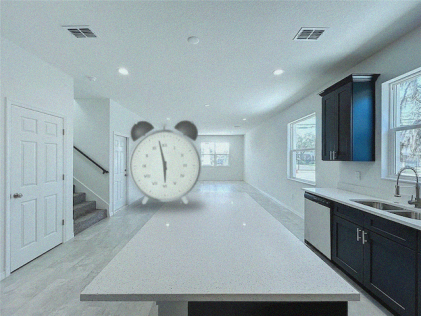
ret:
{"hour": 5, "minute": 58}
